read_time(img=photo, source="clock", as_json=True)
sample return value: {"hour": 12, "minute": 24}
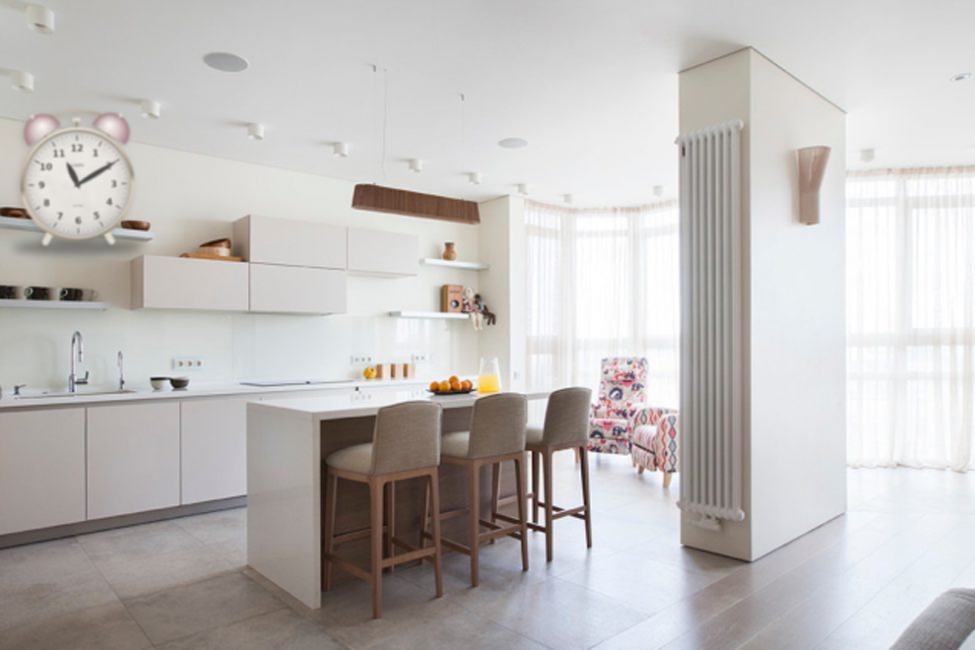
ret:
{"hour": 11, "minute": 10}
